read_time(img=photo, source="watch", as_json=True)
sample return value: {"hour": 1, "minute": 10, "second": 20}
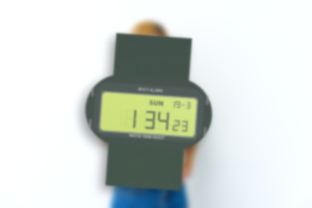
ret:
{"hour": 1, "minute": 34, "second": 23}
